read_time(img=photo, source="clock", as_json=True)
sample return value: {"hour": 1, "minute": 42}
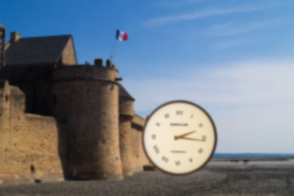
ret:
{"hour": 2, "minute": 16}
